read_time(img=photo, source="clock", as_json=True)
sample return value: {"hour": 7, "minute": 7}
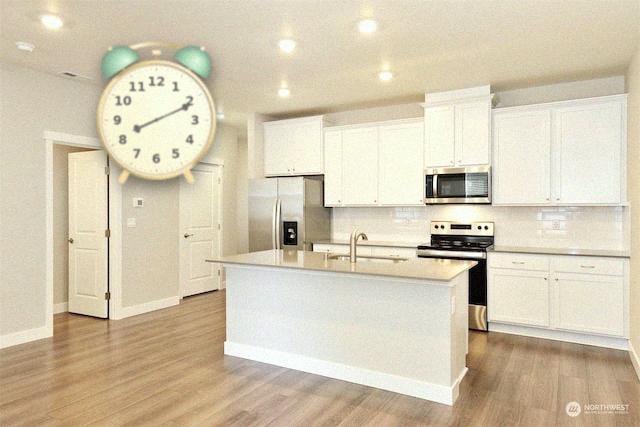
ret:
{"hour": 8, "minute": 11}
